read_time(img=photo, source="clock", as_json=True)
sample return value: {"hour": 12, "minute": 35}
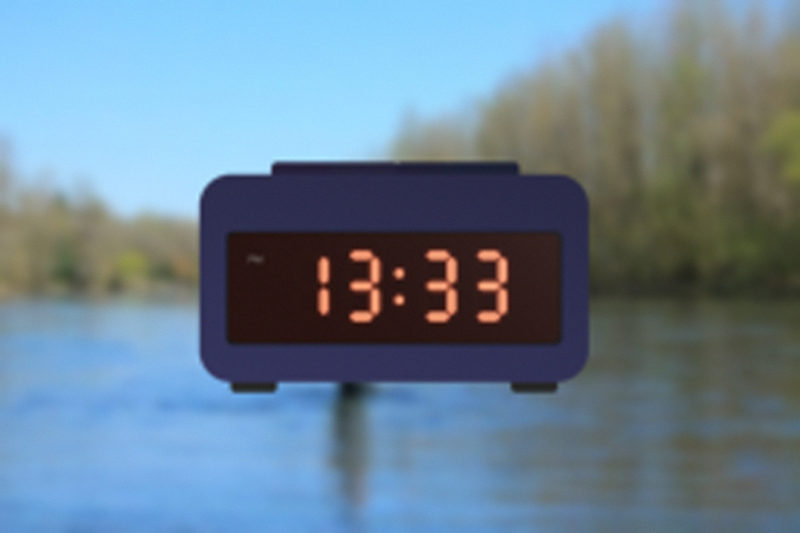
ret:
{"hour": 13, "minute": 33}
